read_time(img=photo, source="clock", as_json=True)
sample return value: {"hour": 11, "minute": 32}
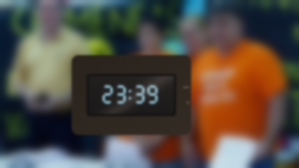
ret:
{"hour": 23, "minute": 39}
